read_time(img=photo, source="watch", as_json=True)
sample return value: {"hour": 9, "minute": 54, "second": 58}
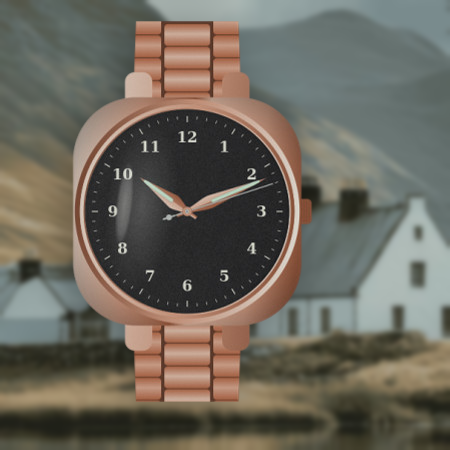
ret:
{"hour": 10, "minute": 11, "second": 12}
